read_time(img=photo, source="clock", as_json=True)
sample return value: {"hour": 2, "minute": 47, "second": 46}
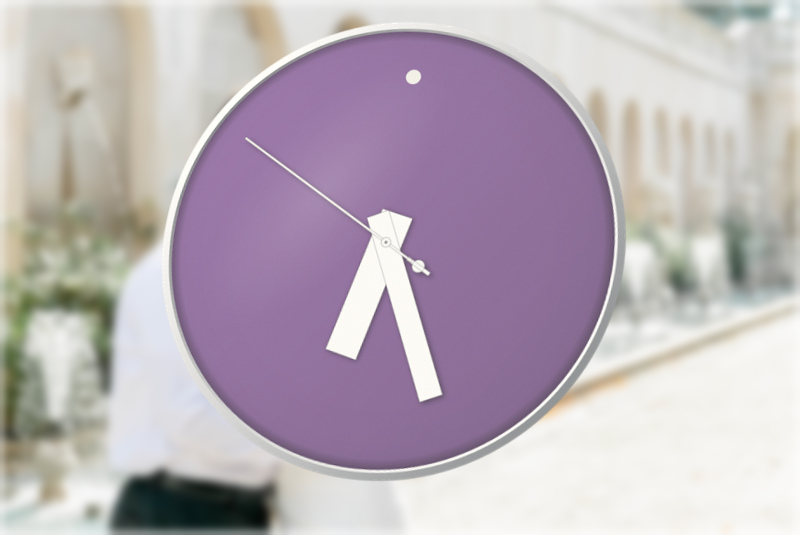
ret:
{"hour": 6, "minute": 25, "second": 50}
